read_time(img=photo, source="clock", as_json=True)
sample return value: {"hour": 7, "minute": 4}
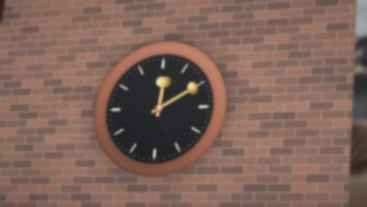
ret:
{"hour": 12, "minute": 10}
